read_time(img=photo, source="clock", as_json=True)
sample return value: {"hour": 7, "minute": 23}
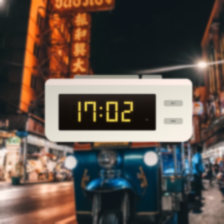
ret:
{"hour": 17, "minute": 2}
